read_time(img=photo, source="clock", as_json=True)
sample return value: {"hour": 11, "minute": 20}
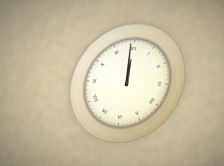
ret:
{"hour": 11, "minute": 59}
